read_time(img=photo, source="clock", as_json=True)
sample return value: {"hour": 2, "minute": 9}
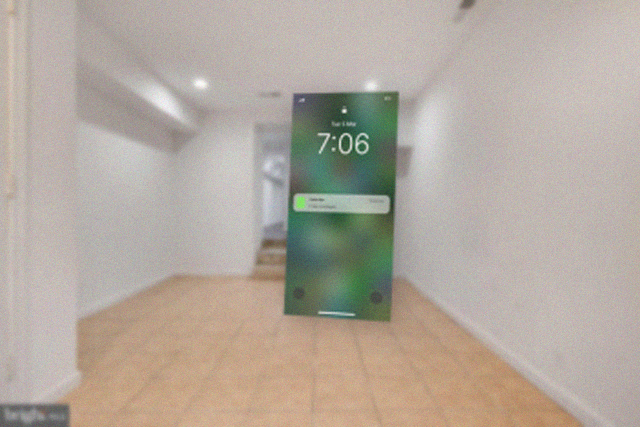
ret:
{"hour": 7, "minute": 6}
